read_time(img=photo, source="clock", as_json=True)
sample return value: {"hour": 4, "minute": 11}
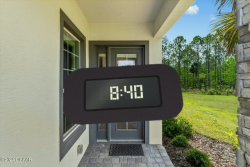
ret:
{"hour": 8, "minute": 40}
